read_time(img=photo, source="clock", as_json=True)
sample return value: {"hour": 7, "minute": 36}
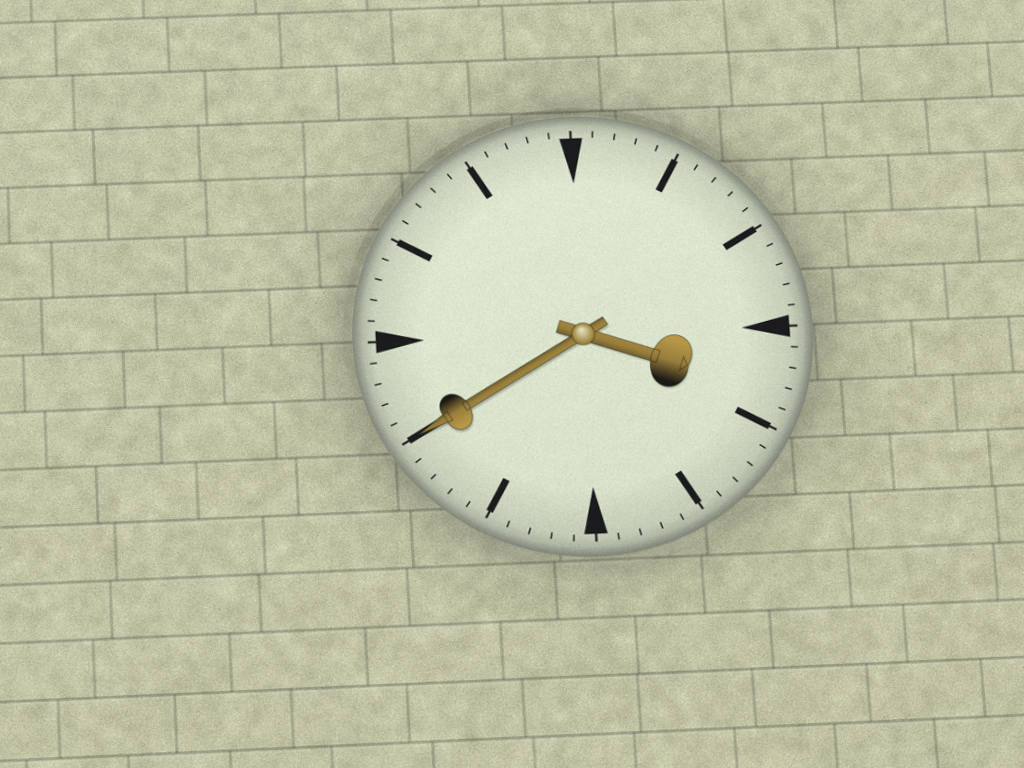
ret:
{"hour": 3, "minute": 40}
